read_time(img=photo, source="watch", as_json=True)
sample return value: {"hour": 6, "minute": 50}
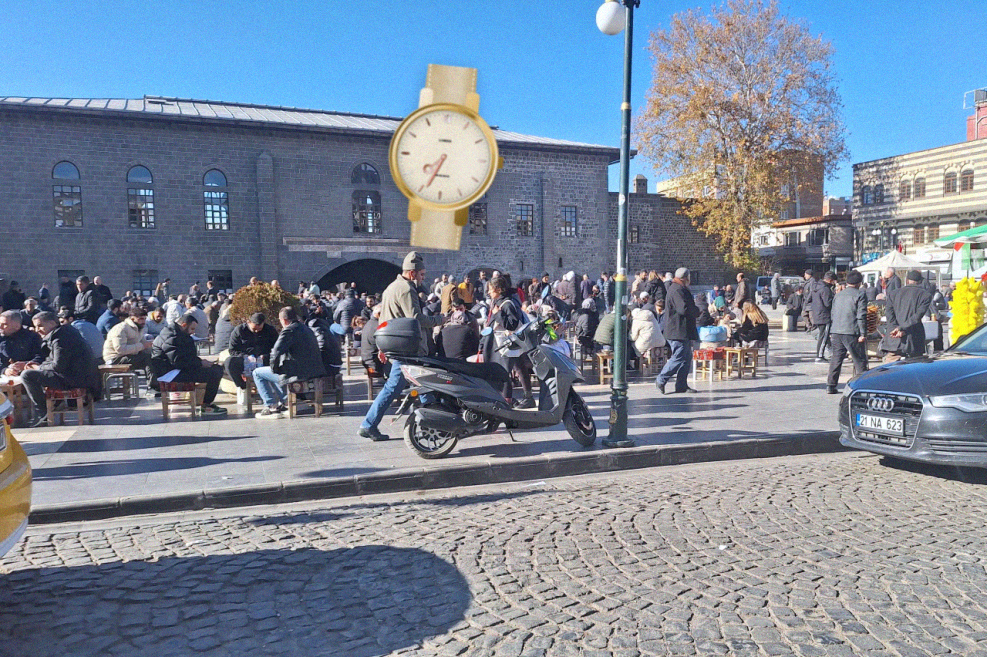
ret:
{"hour": 7, "minute": 34}
